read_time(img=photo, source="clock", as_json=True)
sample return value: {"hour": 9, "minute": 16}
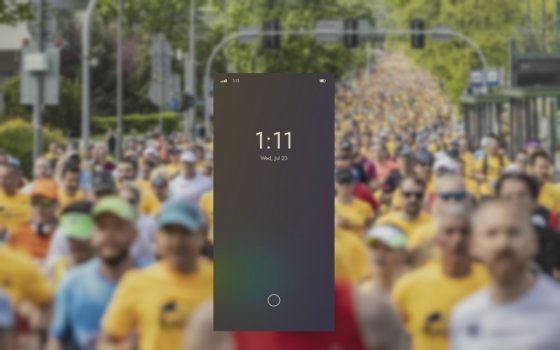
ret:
{"hour": 1, "minute": 11}
